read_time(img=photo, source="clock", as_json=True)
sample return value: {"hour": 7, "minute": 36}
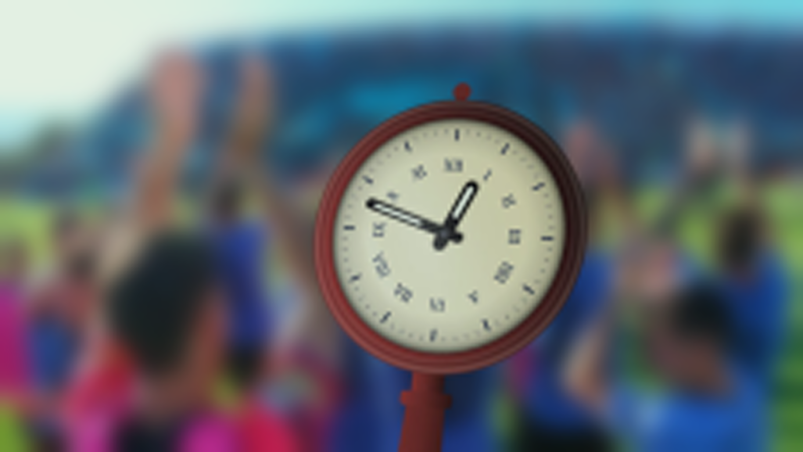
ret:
{"hour": 12, "minute": 48}
